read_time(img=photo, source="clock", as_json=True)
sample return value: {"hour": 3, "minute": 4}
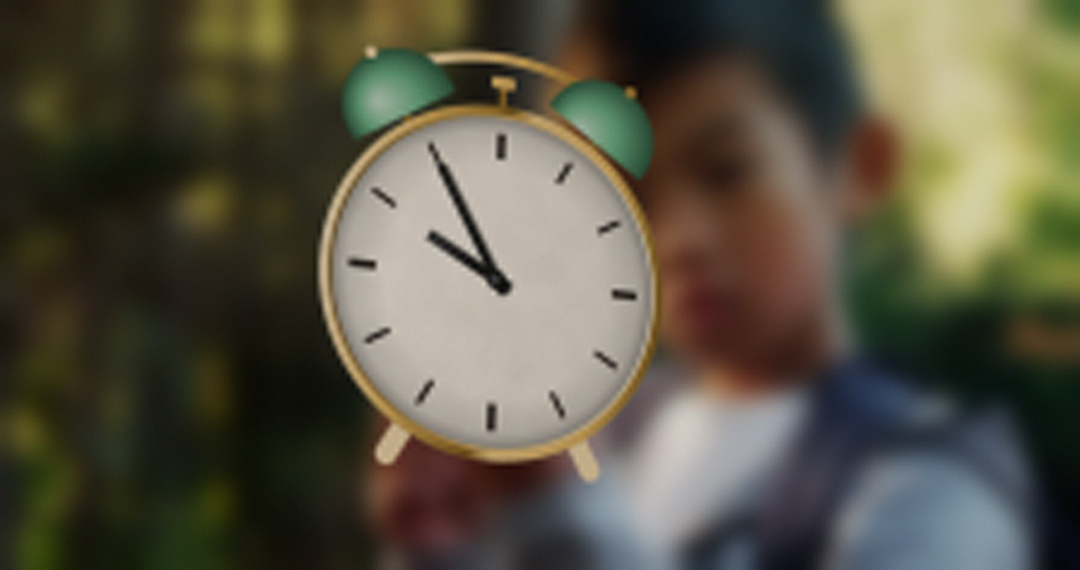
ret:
{"hour": 9, "minute": 55}
